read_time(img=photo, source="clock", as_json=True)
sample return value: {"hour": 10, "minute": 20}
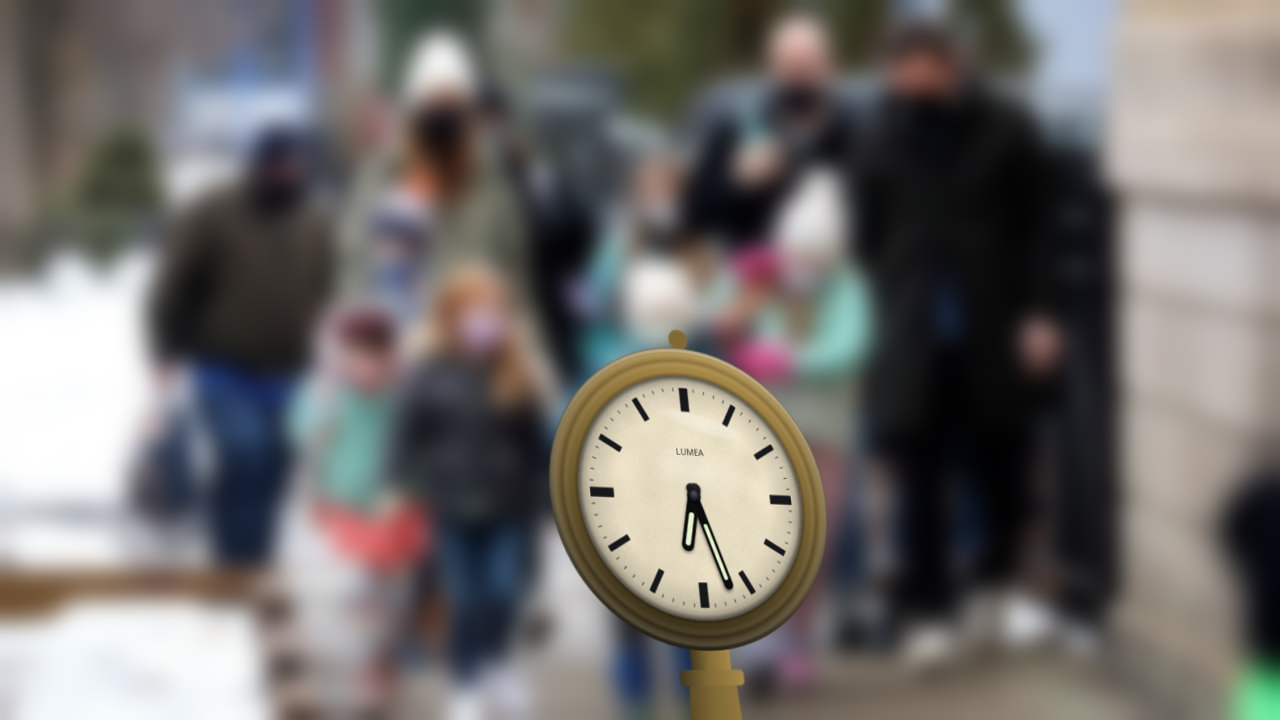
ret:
{"hour": 6, "minute": 27}
